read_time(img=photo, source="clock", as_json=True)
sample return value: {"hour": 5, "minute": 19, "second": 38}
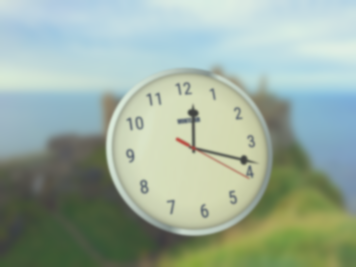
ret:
{"hour": 12, "minute": 18, "second": 21}
